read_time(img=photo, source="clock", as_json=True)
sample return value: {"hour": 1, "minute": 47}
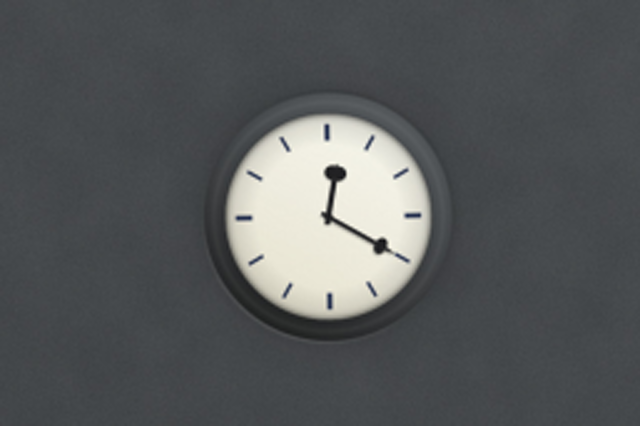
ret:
{"hour": 12, "minute": 20}
